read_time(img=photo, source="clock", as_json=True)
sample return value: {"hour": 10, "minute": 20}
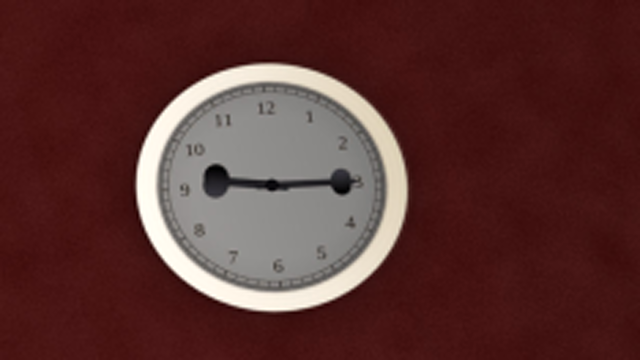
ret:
{"hour": 9, "minute": 15}
